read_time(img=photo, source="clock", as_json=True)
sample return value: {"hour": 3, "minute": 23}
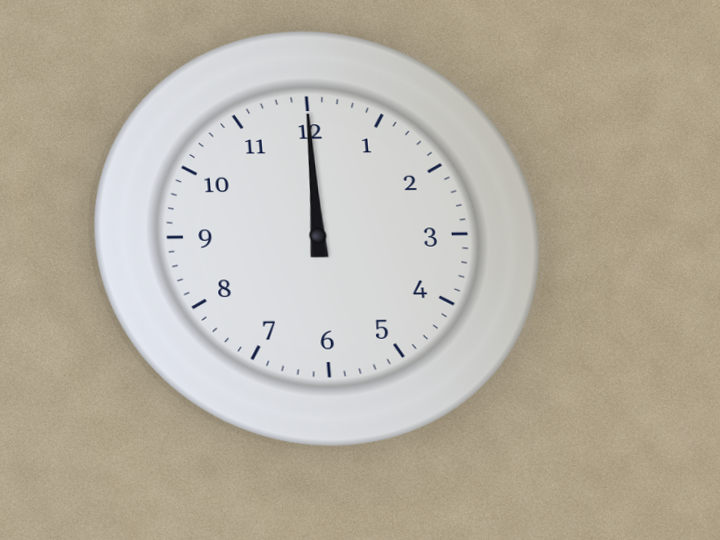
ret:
{"hour": 12, "minute": 0}
